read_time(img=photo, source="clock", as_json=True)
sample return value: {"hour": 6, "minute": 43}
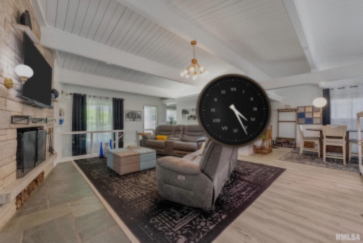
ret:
{"hour": 4, "minute": 26}
